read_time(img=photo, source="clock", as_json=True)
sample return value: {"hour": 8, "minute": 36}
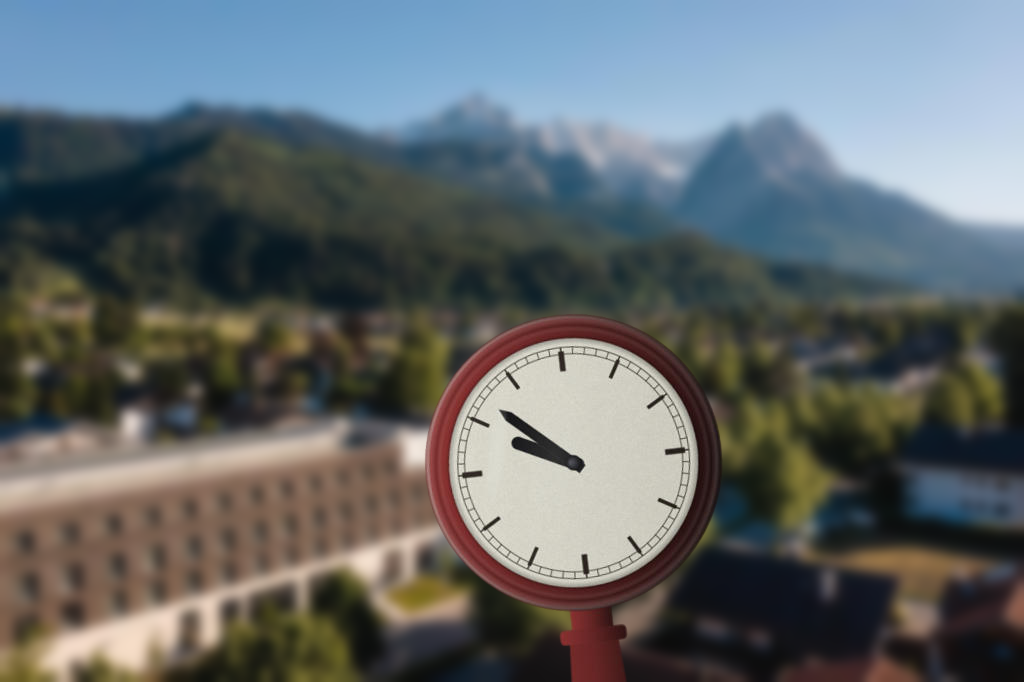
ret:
{"hour": 9, "minute": 52}
